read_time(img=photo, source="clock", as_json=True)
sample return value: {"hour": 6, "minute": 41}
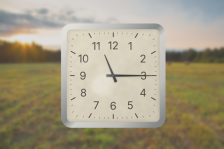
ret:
{"hour": 11, "minute": 15}
